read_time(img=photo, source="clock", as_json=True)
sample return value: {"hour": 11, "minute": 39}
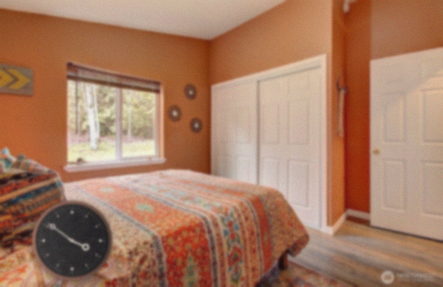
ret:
{"hour": 3, "minute": 51}
